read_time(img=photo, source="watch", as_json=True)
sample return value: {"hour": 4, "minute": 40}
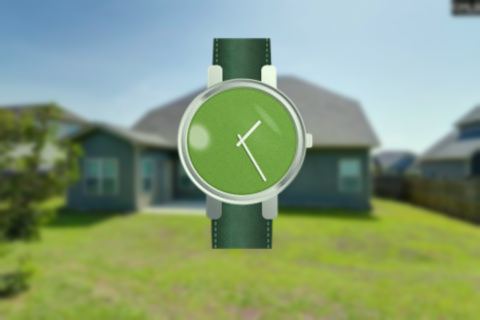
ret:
{"hour": 1, "minute": 25}
